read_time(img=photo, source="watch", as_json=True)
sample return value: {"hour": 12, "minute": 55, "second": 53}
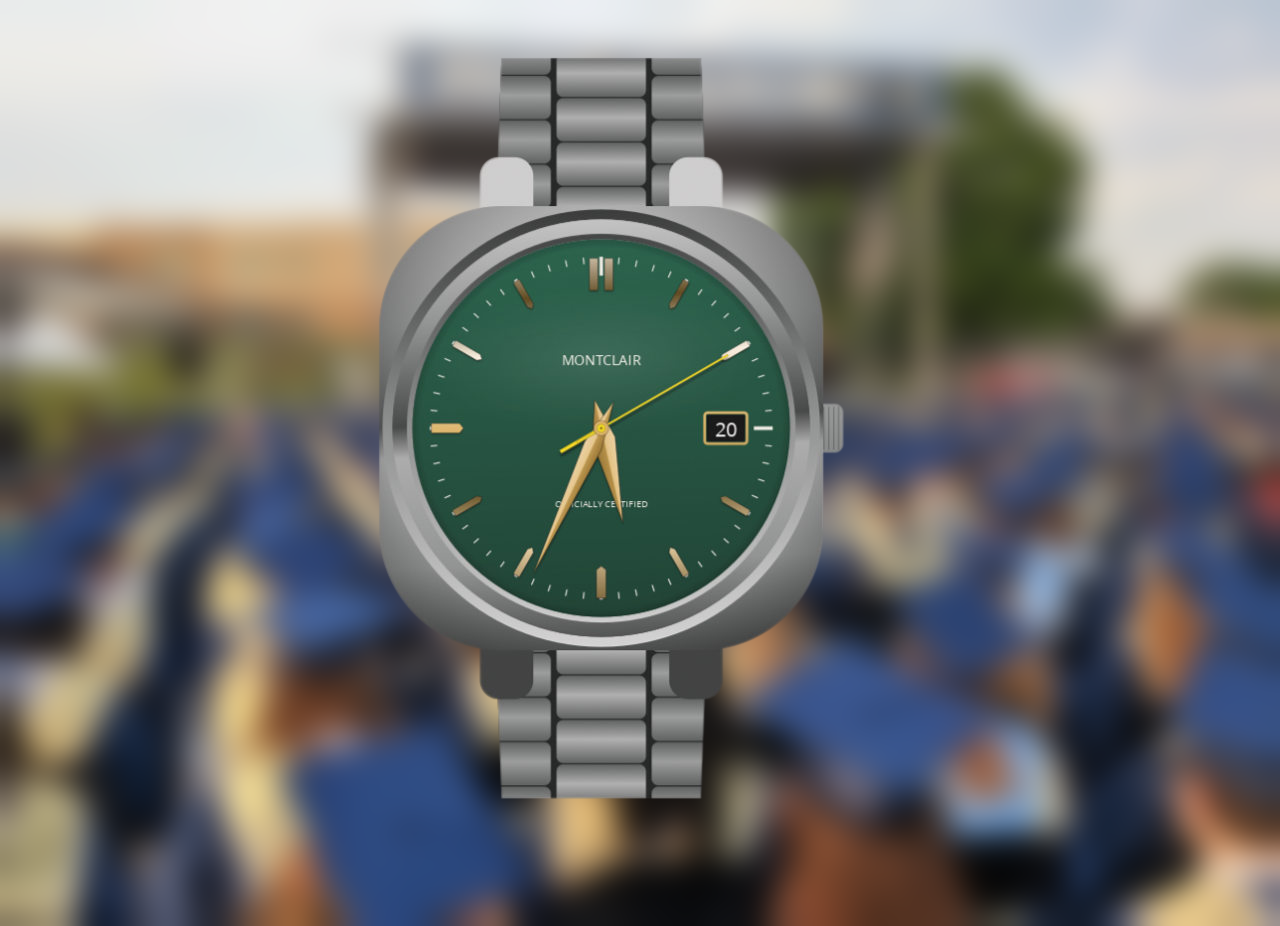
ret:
{"hour": 5, "minute": 34, "second": 10}
